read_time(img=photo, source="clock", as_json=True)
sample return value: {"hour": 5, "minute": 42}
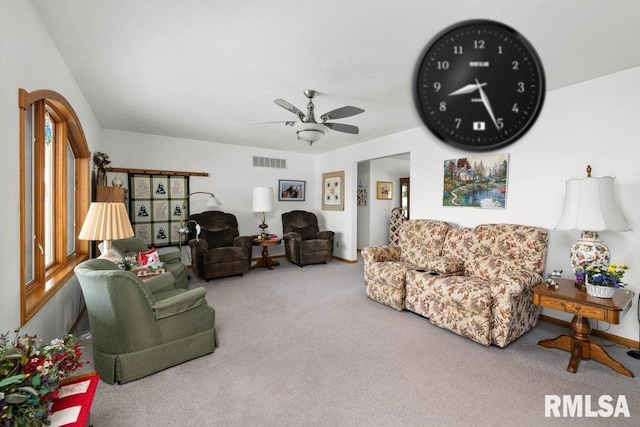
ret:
{"hour": 8, "minute": 26}
